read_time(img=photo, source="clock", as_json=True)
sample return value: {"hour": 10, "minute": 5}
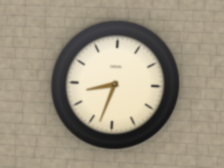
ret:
{"hour": 8, "minute": 33}
